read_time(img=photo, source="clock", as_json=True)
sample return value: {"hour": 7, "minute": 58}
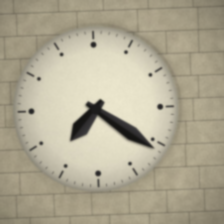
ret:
{"hour": 7, "minute": 21}
